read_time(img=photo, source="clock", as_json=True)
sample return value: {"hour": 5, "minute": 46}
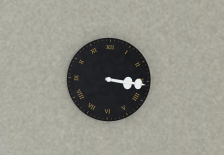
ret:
{"hour": 3, "minute": 16}
